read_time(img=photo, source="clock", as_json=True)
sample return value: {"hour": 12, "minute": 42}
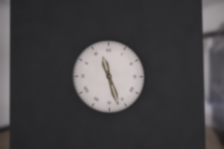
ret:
{"hour": 11, "minute": 27}
